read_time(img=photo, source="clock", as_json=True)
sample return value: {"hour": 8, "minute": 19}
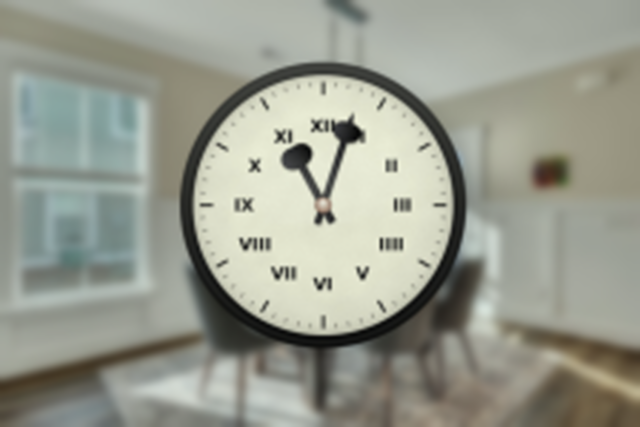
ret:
{"hour": 11, "minute": 3}
